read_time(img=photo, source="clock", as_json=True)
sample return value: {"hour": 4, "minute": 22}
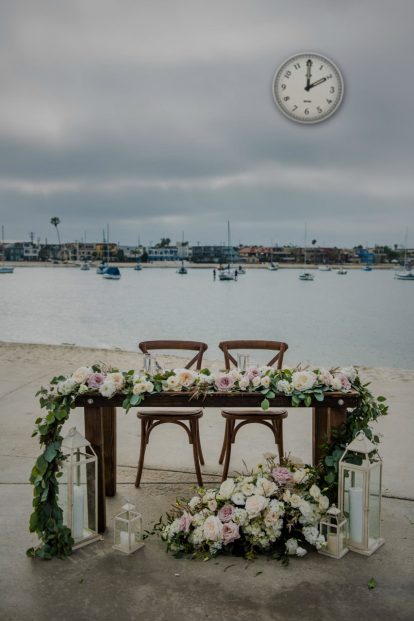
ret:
{"hour": 2, "minute": 0}
